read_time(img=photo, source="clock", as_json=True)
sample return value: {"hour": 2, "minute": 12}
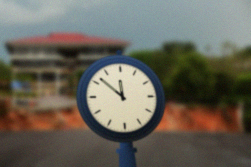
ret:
{"hour": 11, "minute": 52}
